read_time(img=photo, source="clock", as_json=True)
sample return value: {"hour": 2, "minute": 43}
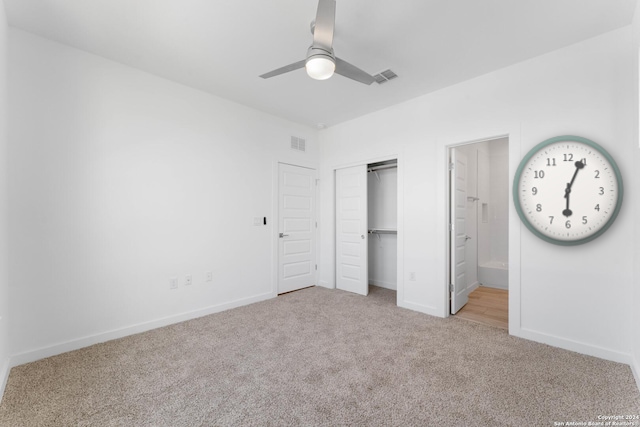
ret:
{"hour": 6, "minute": 4}
